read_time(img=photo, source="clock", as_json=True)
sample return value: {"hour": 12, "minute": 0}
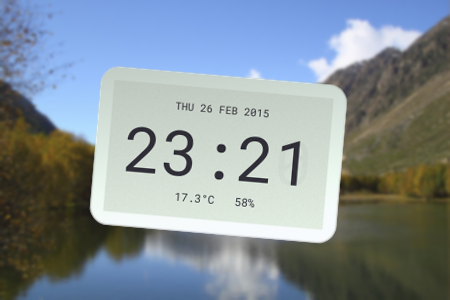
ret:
{"hour": 23, "minute": 21}
